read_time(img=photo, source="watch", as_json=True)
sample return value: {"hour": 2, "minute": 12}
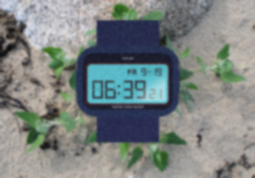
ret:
{"hour": 6, "minute": 39}
